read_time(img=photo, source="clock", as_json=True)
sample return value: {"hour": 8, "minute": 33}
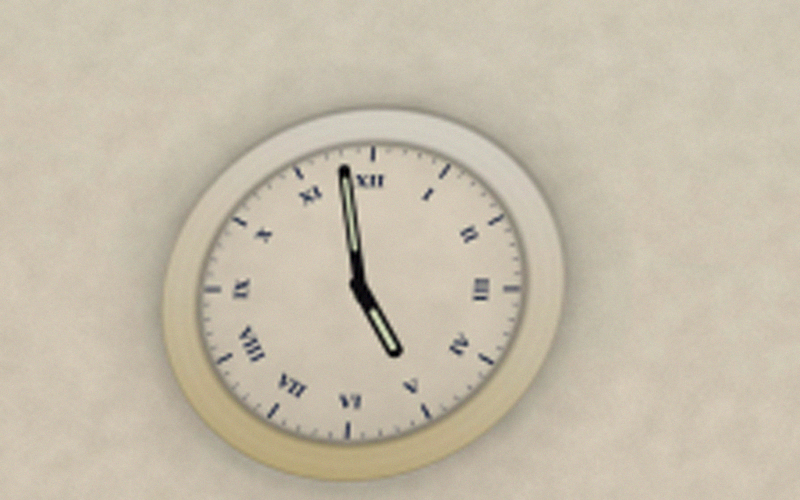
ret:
{"hour": 4, "minute": 58}
